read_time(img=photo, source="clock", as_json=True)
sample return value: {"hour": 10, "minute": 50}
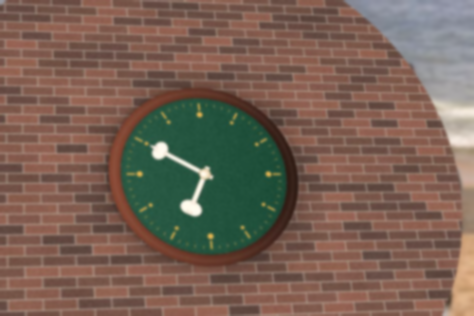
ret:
{"hour": 6, "minute": 50}
